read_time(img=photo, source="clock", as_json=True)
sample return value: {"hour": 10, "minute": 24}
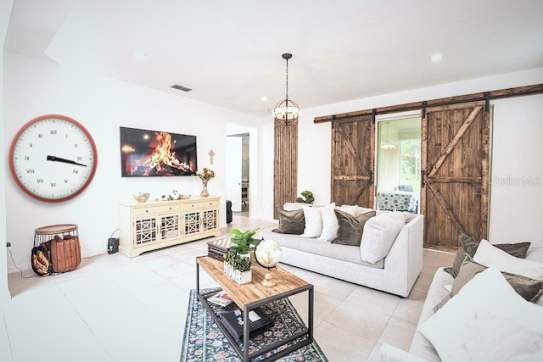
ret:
{"hour": 3, "minute": 17}
